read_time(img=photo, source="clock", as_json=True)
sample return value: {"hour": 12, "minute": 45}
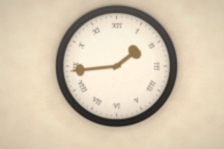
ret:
{"hour": 1, "minute": 44}
